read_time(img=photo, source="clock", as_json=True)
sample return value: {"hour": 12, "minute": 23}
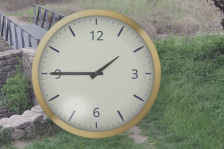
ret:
{"hour": 1, "minute": 45}
